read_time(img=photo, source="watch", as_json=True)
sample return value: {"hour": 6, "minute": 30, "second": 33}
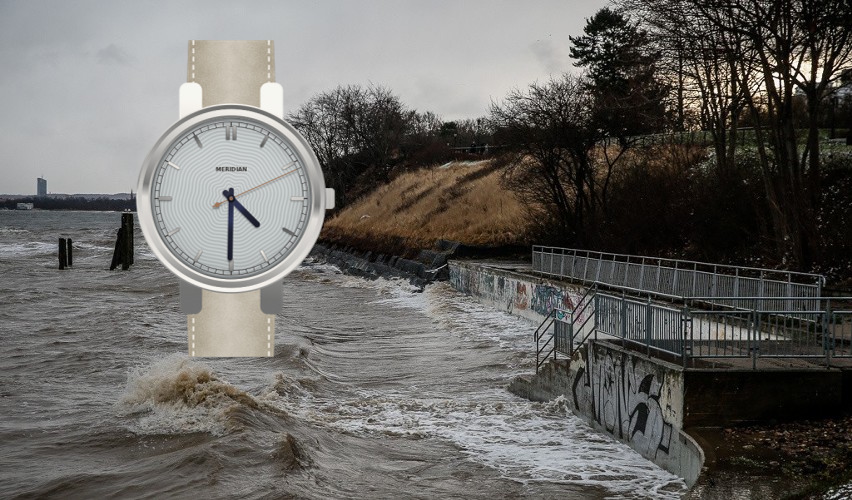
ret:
{"hour": 4, "minute": 30, "second": 11}
